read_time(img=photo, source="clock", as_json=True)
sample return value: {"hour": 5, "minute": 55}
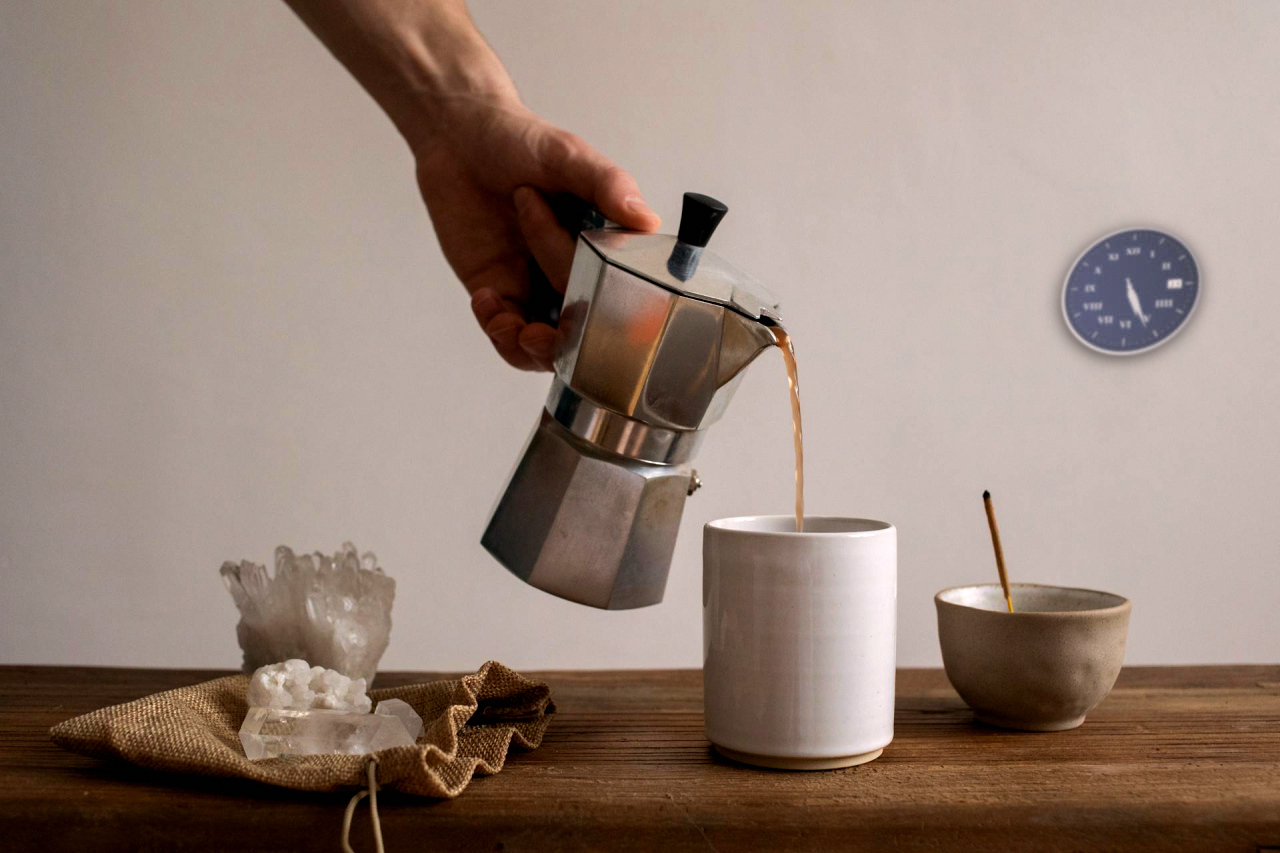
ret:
{"hour": 5, "minute": 26}
